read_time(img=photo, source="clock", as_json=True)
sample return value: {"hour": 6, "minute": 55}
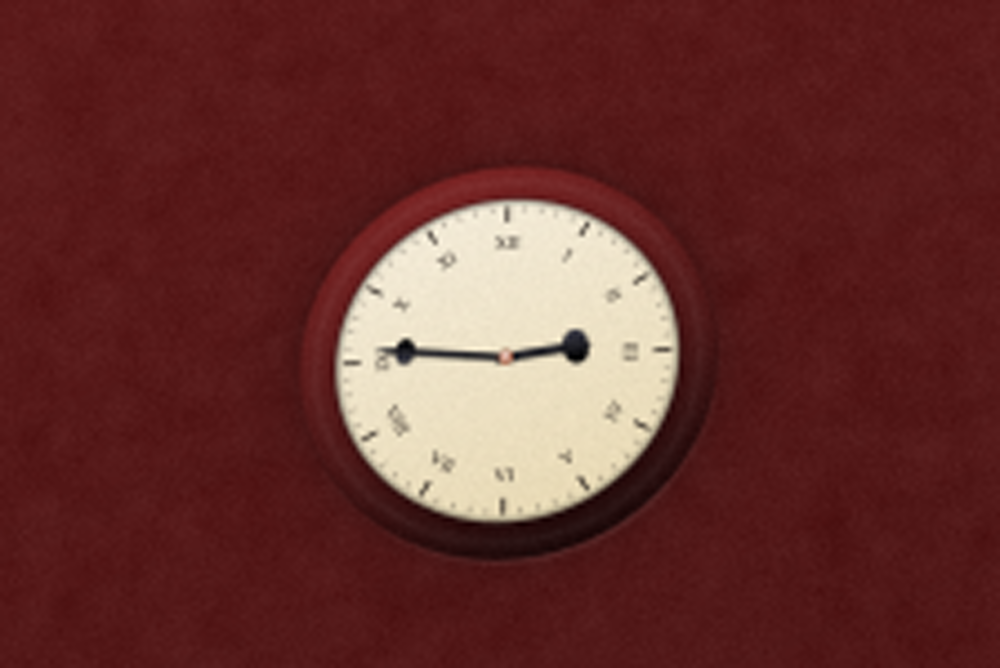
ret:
{"hour": 2, "minute": 46}
